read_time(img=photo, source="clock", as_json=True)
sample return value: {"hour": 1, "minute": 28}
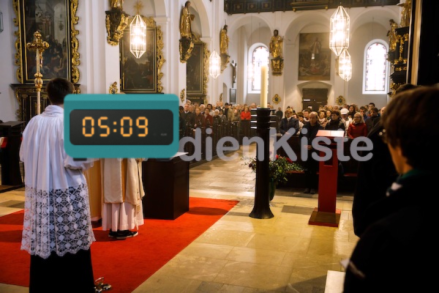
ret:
{"hour": 5, "minute": 9}
